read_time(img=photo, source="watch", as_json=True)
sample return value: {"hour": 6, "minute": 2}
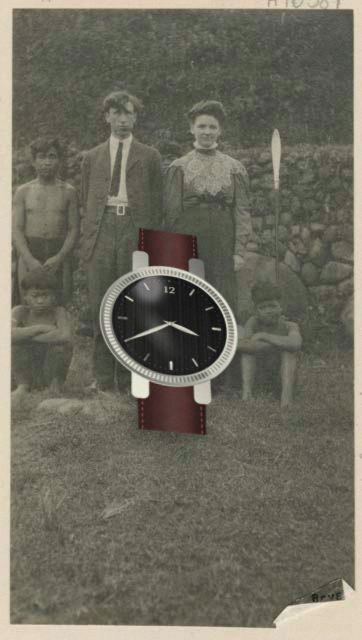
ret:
{"hour": 3, "minute": 40}
